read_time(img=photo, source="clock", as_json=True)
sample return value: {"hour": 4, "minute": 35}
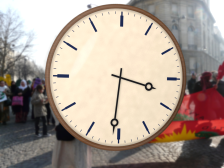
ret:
{"hour": 3, "minute": 31}
